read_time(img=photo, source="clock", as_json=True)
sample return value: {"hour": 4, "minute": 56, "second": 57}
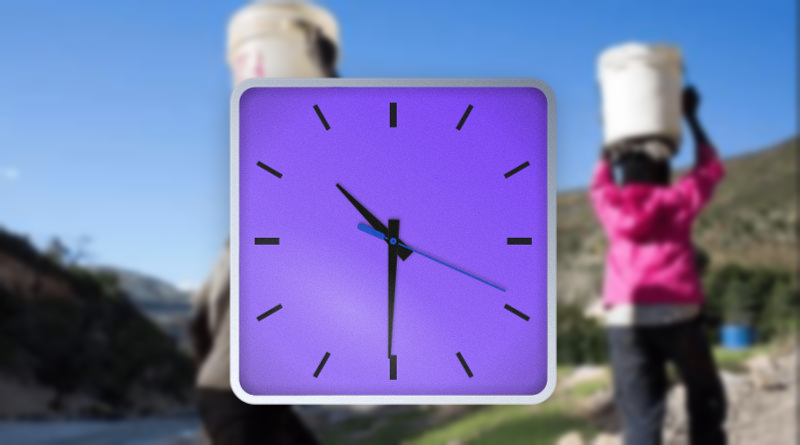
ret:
{"hour": 10, "minute": 30, "second": 19}
